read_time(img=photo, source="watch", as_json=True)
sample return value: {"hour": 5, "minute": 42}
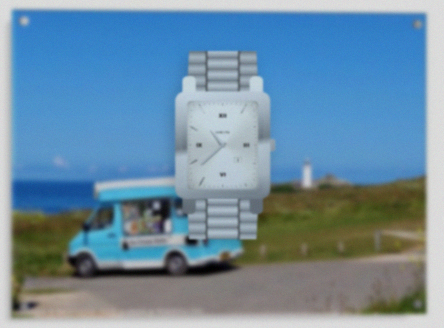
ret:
{"hour": 10, "minute": 38}
